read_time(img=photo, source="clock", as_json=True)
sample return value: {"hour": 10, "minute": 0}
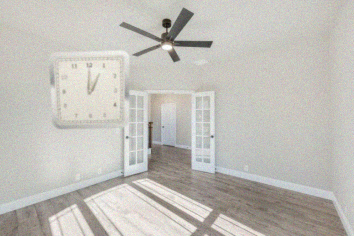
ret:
{"hour": 1, "minute": 0}
